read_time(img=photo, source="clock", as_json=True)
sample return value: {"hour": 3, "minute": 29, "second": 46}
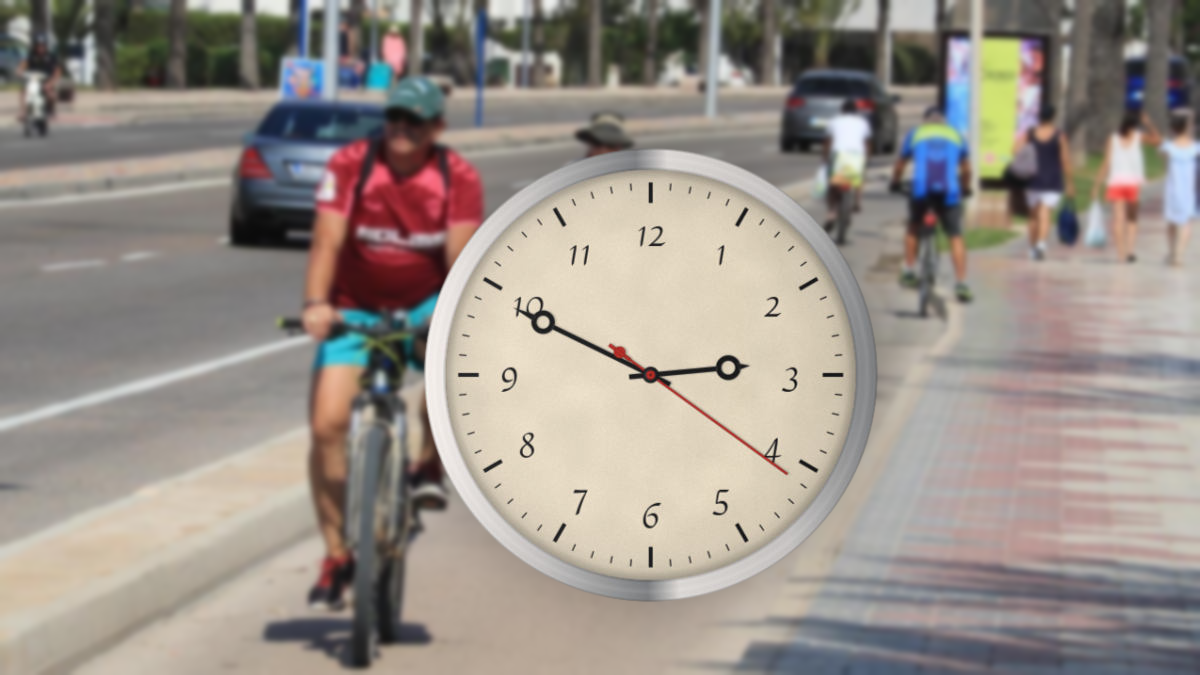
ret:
{"hour": 2, "minute": 49, "second": 21}
